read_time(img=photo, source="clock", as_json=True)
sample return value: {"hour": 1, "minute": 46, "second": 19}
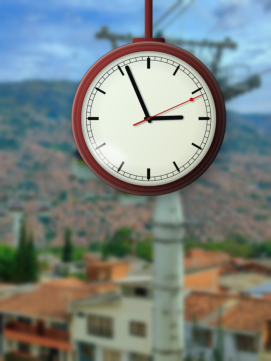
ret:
{"hour": 2, "minute": 56, "second": 11}
